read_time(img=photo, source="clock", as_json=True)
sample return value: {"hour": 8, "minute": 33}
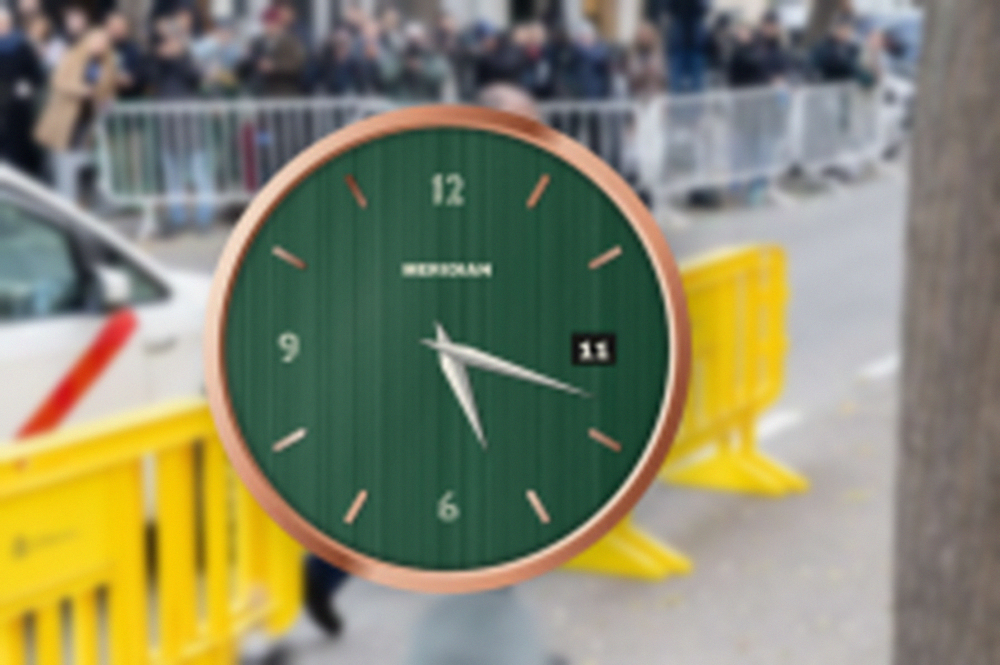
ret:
{"hour": 5, "minute": 18}
